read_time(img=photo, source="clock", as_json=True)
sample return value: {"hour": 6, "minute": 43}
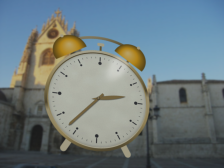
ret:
{"hour": 2, "minute": 37}
